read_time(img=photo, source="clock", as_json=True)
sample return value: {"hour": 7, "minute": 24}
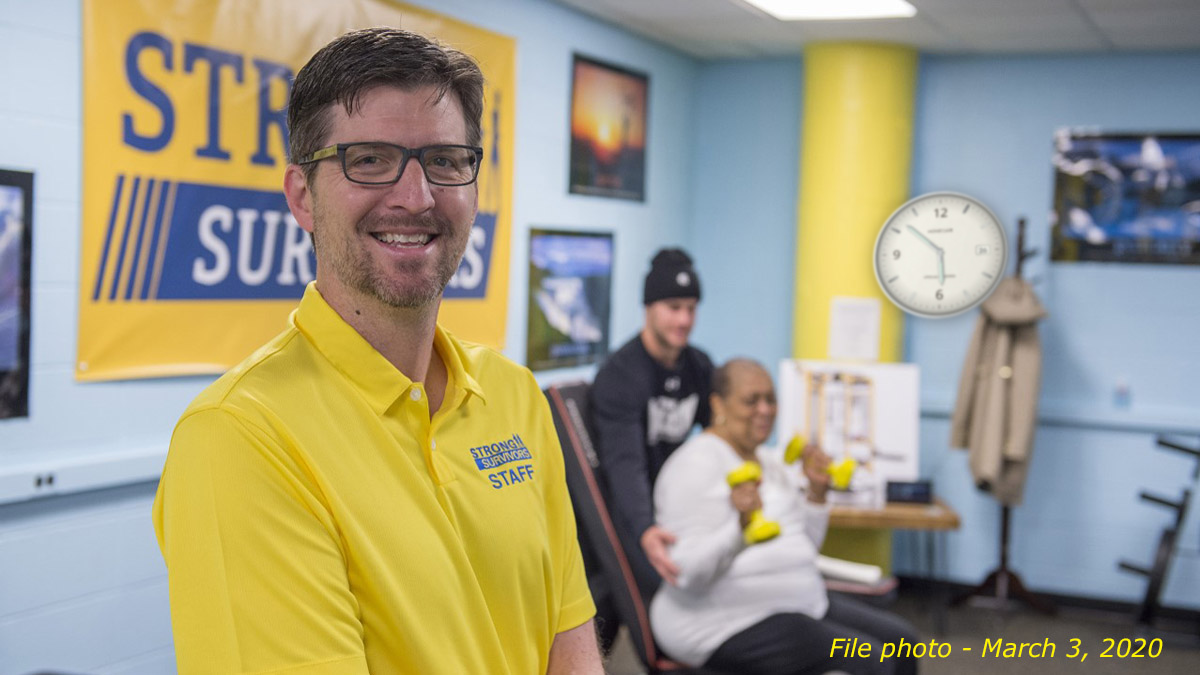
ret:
{"hour": 5, "minute": 52}
